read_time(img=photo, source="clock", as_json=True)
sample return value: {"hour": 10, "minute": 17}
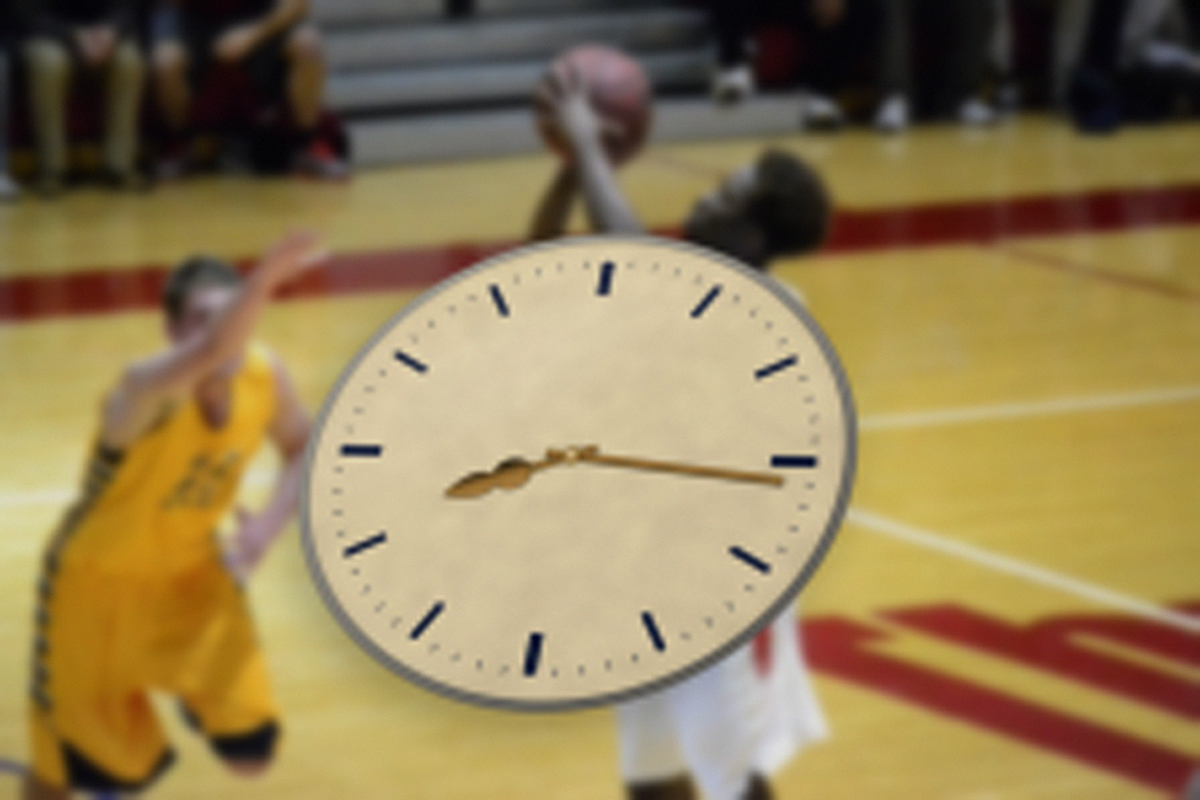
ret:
{"hour": 8, "minute": 16}
